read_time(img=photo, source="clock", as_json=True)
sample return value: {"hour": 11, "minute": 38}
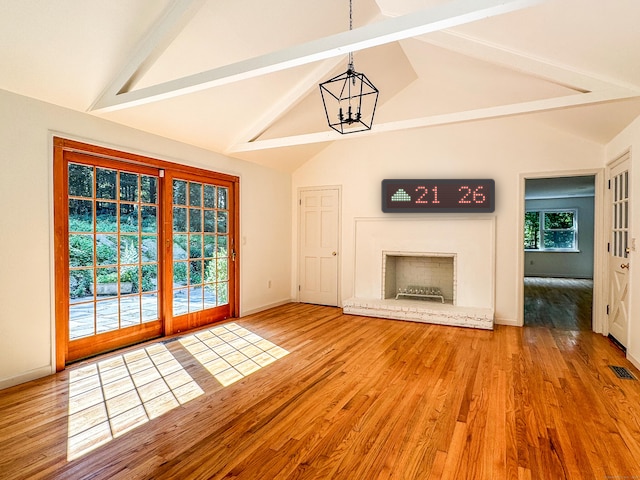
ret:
{"hour": 21, "minute": 26}
